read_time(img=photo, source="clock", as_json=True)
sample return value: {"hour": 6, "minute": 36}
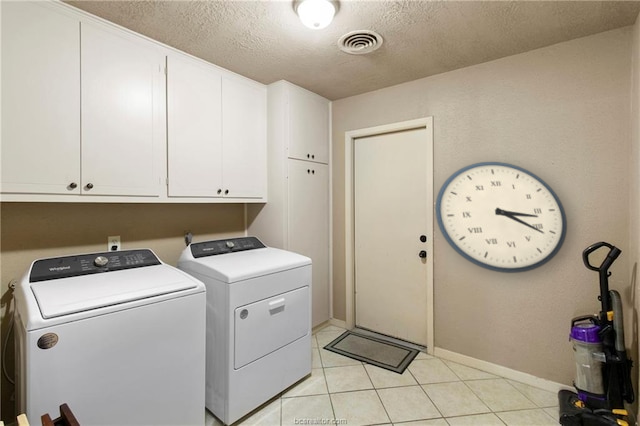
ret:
{"hour": 3, "minute": 21}
